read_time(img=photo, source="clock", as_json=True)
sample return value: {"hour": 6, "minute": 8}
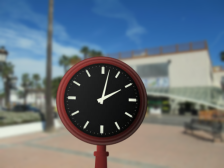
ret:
{"hour": 2, "minute": 2}
